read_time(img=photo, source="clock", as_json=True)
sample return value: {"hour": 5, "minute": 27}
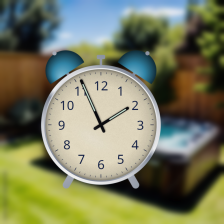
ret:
{"hour": 1, "minute": 56}
